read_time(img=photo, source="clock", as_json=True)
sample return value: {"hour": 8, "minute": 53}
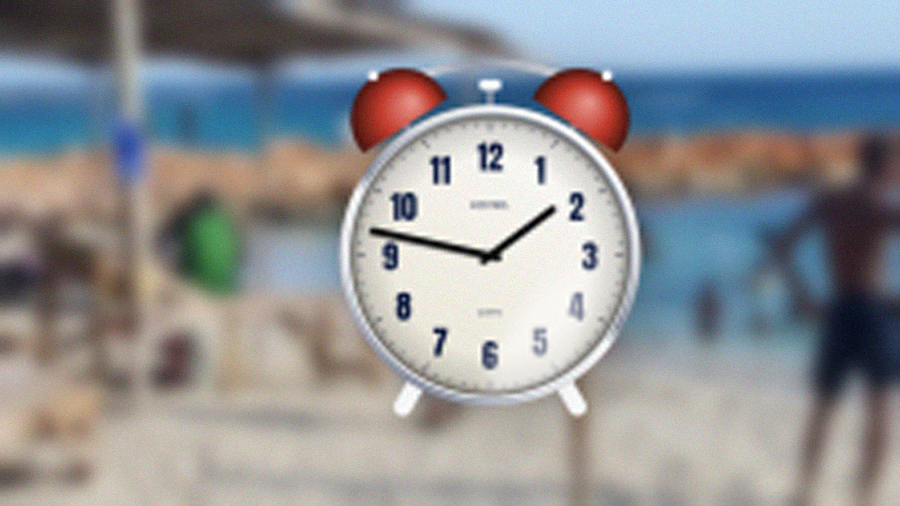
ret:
{"hour": 1, "minute": 47}
